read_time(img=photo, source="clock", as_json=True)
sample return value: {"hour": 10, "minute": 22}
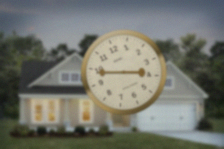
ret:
{"hour": 3, "minute": 49}
